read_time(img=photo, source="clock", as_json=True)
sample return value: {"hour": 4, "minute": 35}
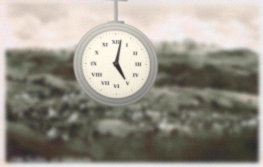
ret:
{"hour": 5, "minute": 2}
